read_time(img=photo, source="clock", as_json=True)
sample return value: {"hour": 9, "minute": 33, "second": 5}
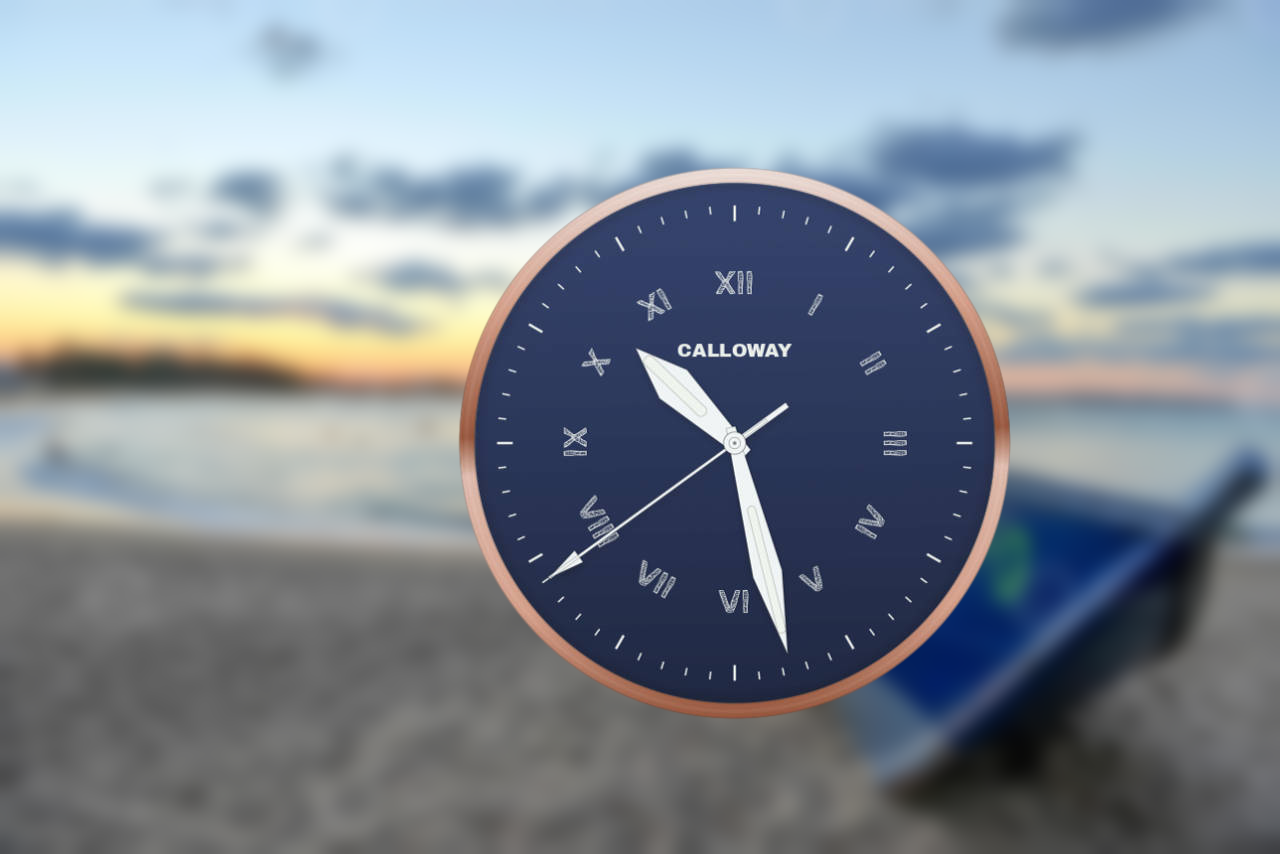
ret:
{"hour": 10, "minute": 27, "second": 39}
